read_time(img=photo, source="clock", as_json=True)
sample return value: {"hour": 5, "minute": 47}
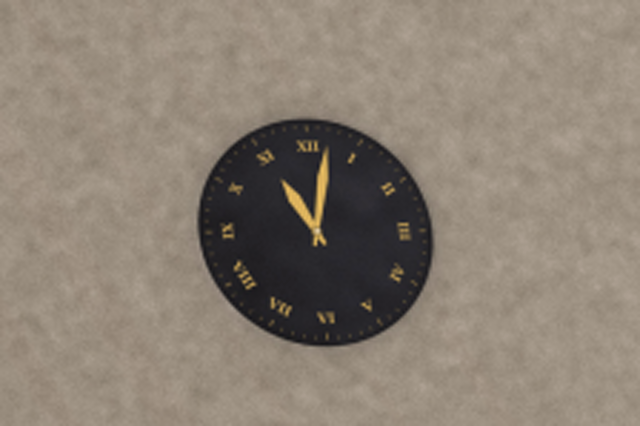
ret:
{"hour": 11, "minute": 2}
